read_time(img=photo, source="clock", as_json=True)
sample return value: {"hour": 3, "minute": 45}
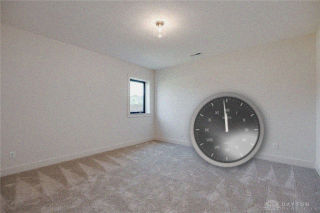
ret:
{"hour": 11, "minute": 59}
